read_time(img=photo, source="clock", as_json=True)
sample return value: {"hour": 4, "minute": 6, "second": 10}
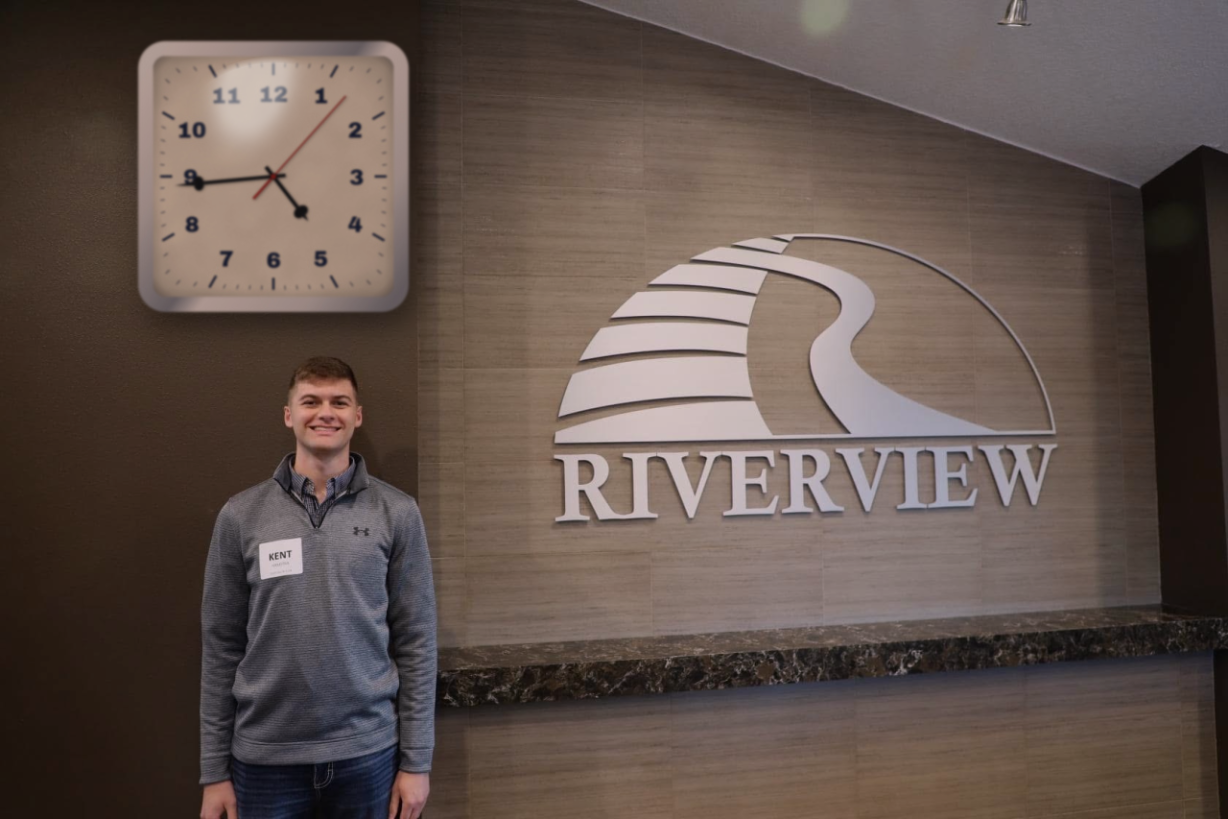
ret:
{"hour": 4, "minute": 44, "second": 7}
